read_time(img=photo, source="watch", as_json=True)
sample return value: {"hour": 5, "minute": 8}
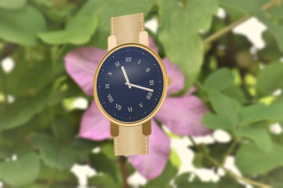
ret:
{"hour": 11, "minute": 18}
